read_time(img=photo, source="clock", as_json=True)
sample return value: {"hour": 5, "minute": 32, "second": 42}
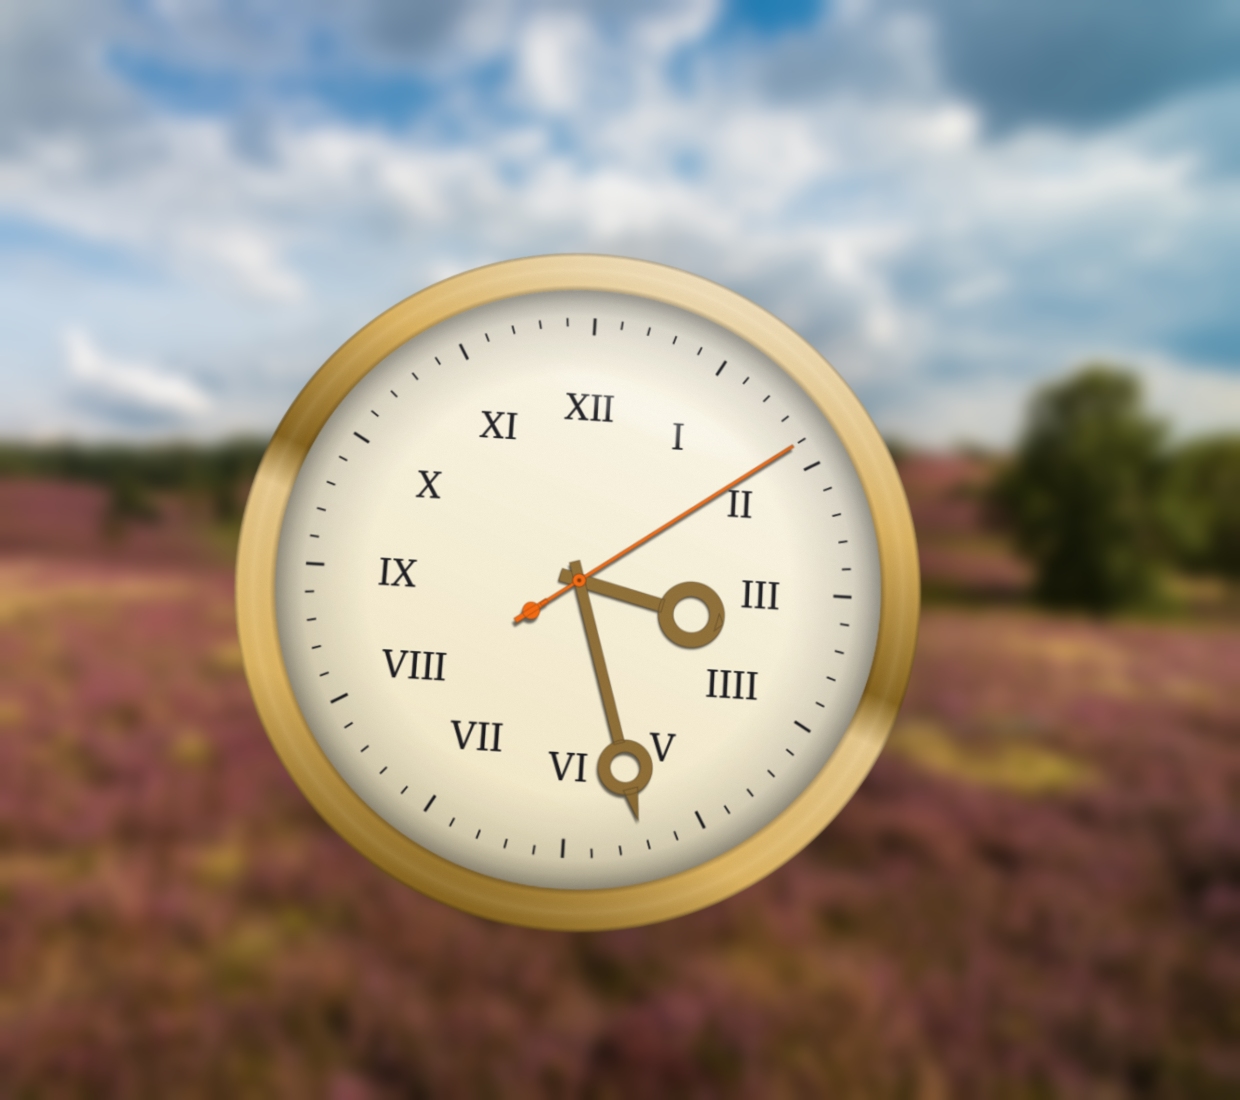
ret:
{"hour": 3, "minute": 27, "second": 9}
